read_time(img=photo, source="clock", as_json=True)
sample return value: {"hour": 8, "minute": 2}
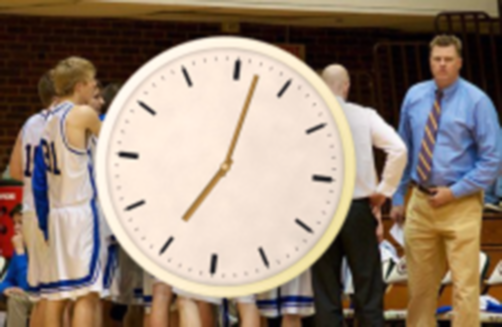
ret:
{"hour": 7, "minute": 2}
